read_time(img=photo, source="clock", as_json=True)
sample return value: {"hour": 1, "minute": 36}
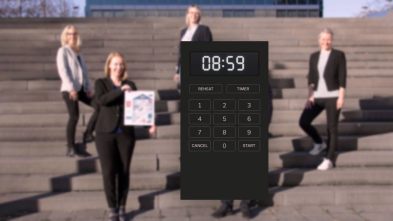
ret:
{"hour": 8, "minute": 59}
